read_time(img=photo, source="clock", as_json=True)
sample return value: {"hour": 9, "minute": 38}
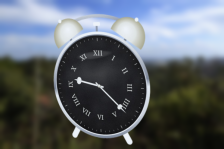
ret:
{"hour": 9, "minute": 22}
